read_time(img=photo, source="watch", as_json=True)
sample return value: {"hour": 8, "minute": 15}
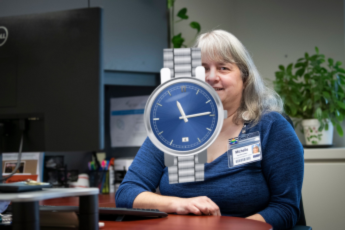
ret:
{"hour": 11, "minute": 14}
